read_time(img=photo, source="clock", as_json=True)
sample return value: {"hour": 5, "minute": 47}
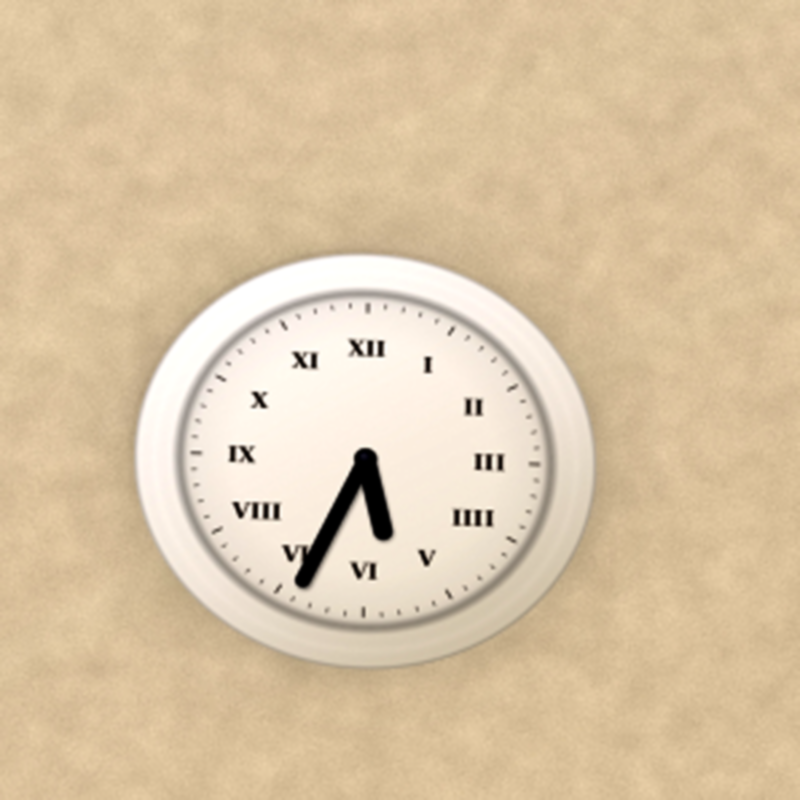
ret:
{"hour": 5, "minute": 34}
